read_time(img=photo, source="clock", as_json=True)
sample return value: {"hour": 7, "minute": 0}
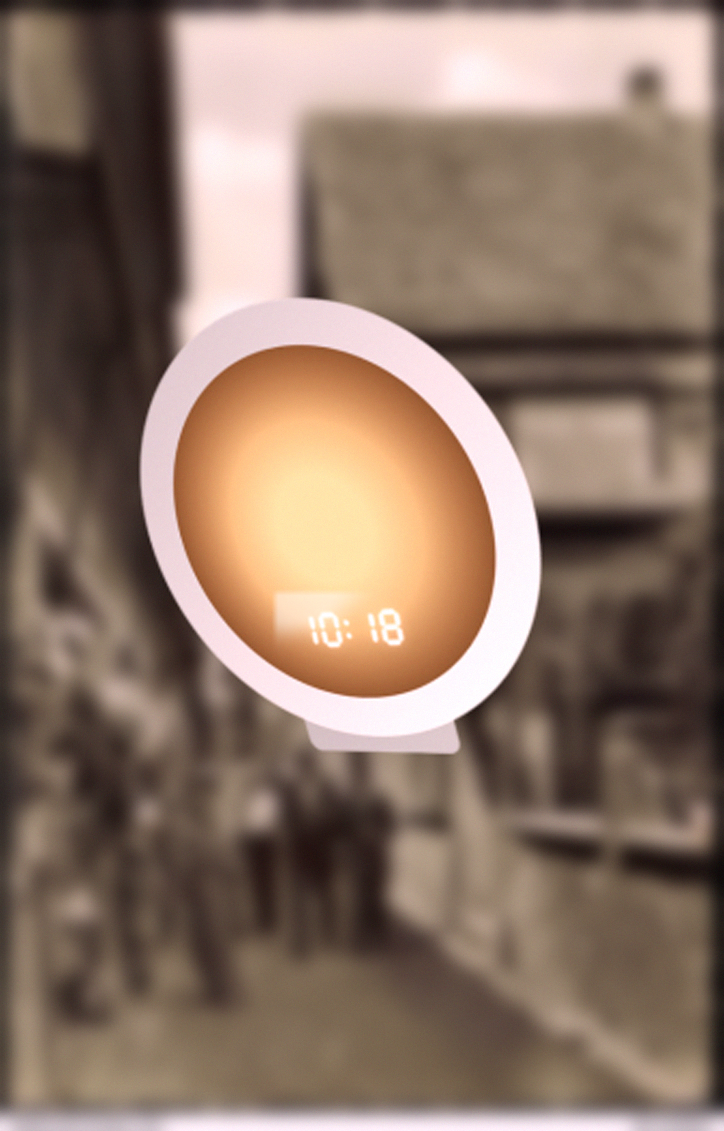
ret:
{"hour": 10, "minute": 18}
